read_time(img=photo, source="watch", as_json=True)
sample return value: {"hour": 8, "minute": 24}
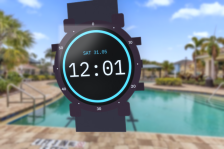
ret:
{"hour": 12, "minute": 1}
